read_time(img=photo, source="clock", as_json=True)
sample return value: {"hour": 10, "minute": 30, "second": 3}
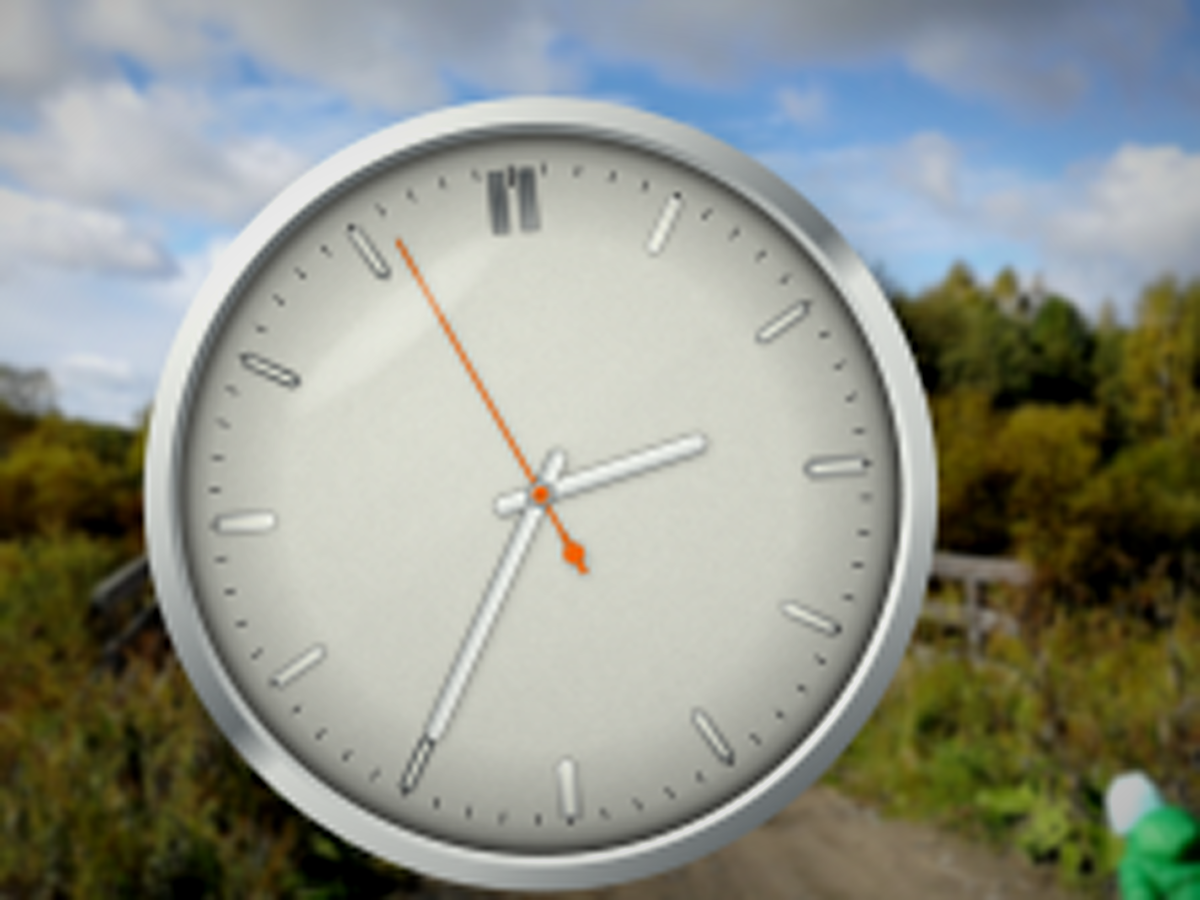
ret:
{"hour": 2, "minute": 34, "second": 56}
